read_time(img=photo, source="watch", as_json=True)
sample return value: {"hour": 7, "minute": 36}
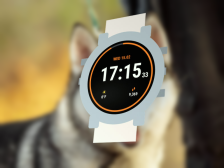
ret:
{"hour": 17, "minute": 15}
